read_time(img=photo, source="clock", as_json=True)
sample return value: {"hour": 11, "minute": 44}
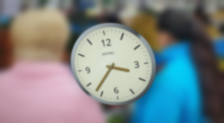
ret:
{"hour": 3, "minute": 37}
